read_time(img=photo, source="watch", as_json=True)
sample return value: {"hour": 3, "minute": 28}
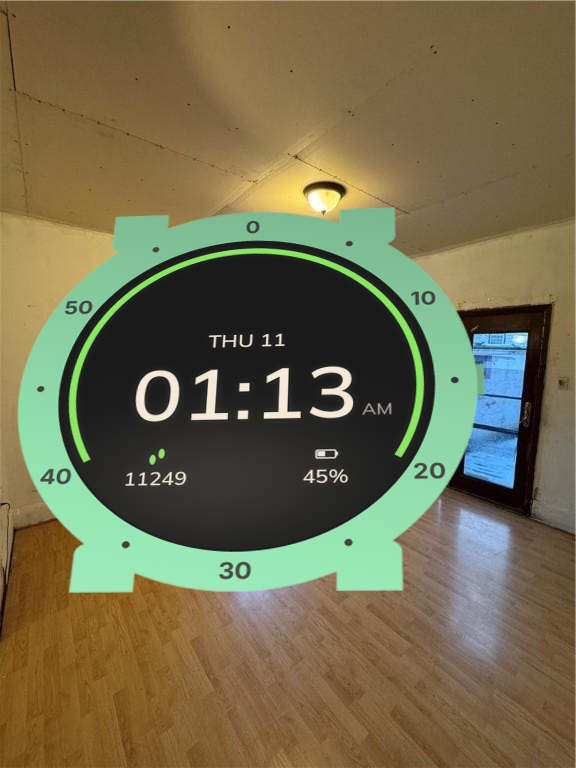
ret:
{"hour": 1, "minute": 13}
